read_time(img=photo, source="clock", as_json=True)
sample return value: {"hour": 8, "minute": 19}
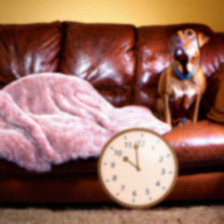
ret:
{"hour": 9, "minute": 58}
